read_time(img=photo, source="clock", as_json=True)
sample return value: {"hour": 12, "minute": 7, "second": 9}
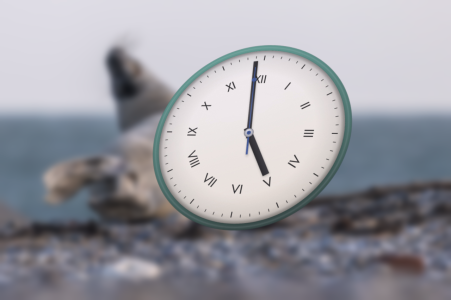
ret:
{"hour": 4, "minute": 58, "second": 59}
